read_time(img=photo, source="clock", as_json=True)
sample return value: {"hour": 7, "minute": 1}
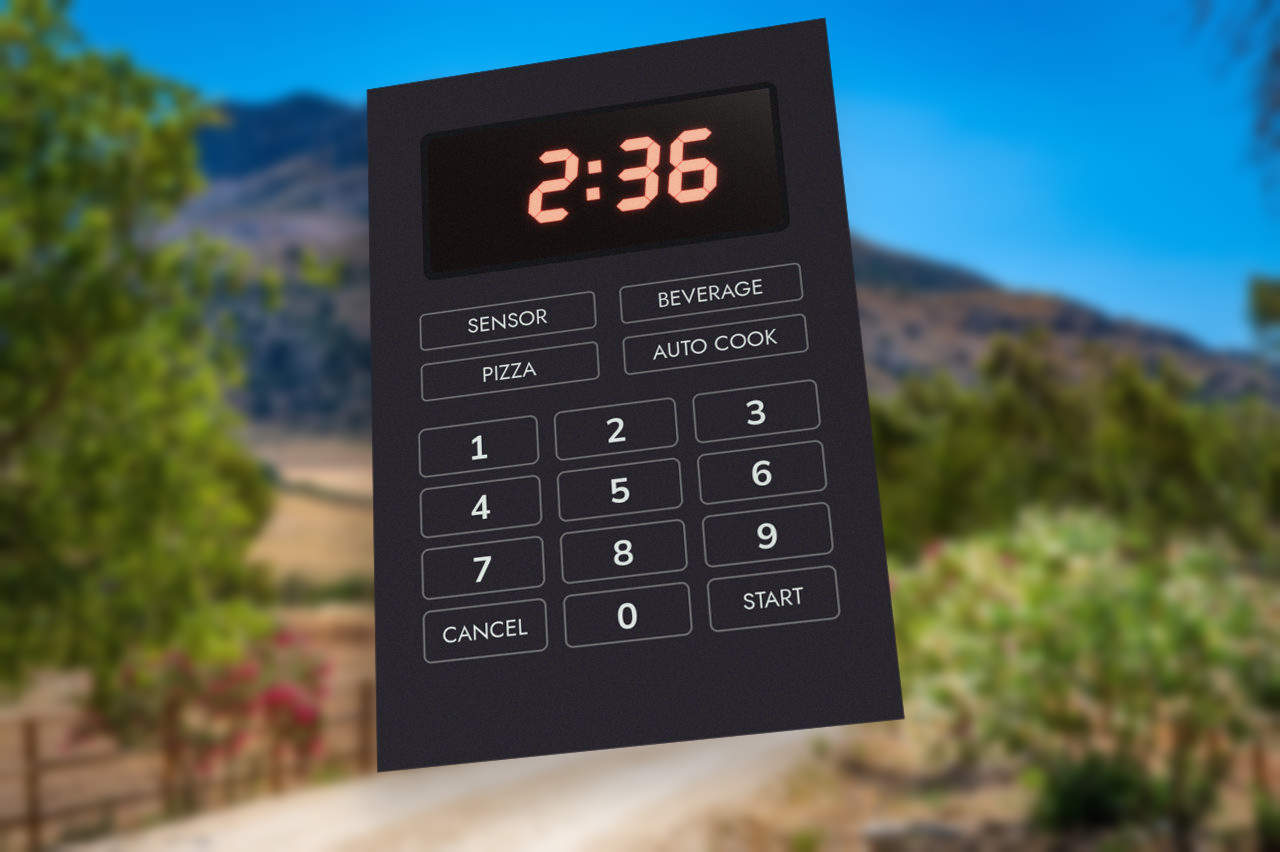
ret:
{"hour": 2, "minute": 36}
